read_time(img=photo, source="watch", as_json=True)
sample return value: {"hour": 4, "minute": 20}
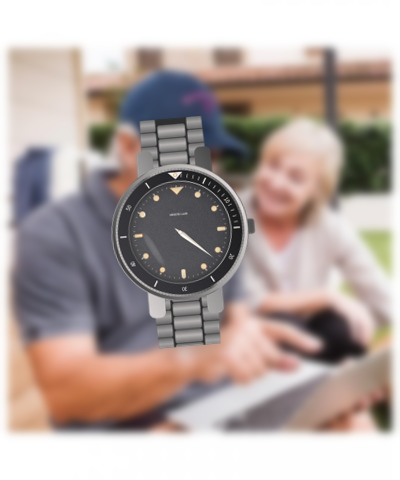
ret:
{"hour": 4, "minute": 22}
